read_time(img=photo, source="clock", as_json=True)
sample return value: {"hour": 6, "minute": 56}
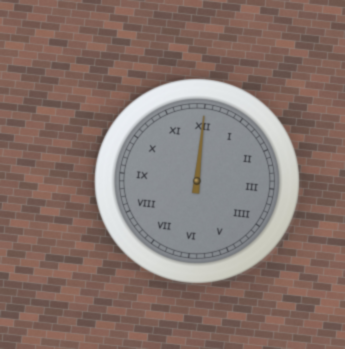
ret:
{"hour": 12, "minute": 0}
